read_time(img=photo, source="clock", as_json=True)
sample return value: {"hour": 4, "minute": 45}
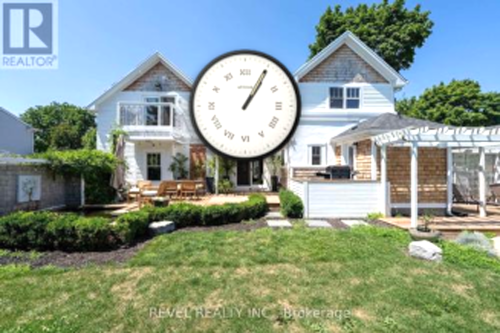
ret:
{"hour": 1, "minute": 5}
